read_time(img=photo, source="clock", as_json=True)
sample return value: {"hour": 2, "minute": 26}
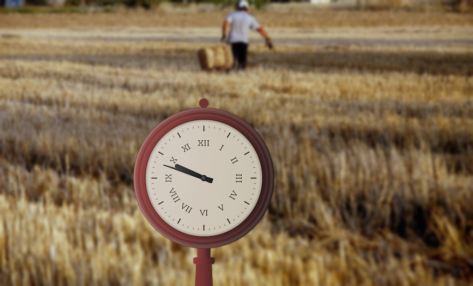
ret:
{"hour": 9, "minute": 48}
